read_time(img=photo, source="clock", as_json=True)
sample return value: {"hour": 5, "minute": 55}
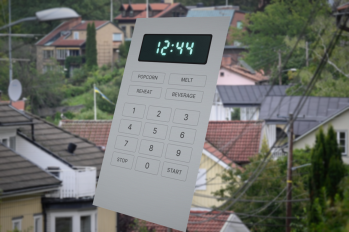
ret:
{"hour": 12, "minute": 44}
